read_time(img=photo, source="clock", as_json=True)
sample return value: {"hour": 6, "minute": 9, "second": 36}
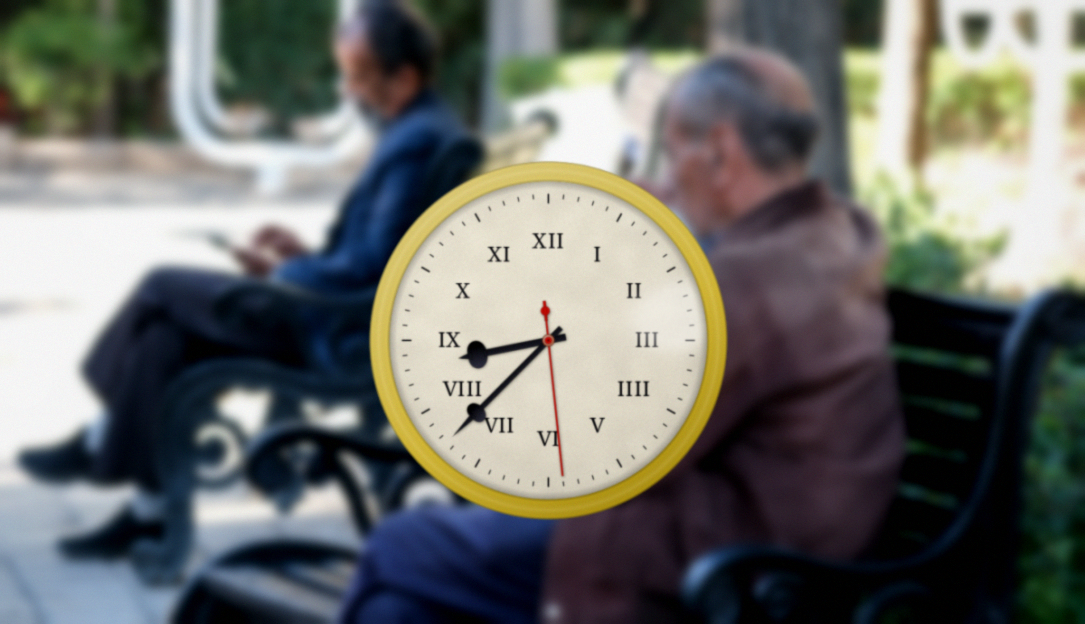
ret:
{"hour": 8, "minute": 37, "second": 29}
